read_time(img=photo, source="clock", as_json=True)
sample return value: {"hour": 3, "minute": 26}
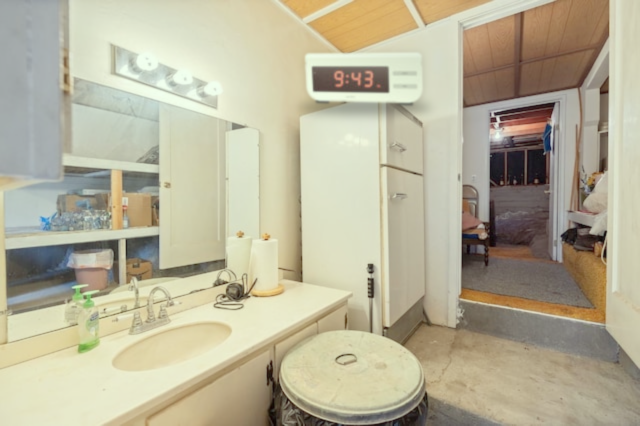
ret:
{"hour": 9, "minute": 43}
